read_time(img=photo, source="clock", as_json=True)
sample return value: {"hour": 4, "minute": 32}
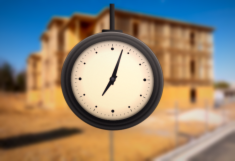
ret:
{"hour": 7, "minute": 3}
